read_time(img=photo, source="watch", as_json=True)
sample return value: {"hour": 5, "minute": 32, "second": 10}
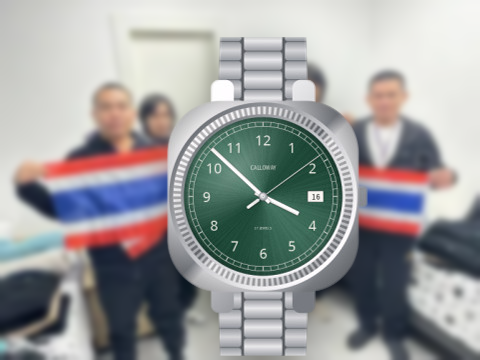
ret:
{"hour": 3, "minute": 52, "second": 9}
